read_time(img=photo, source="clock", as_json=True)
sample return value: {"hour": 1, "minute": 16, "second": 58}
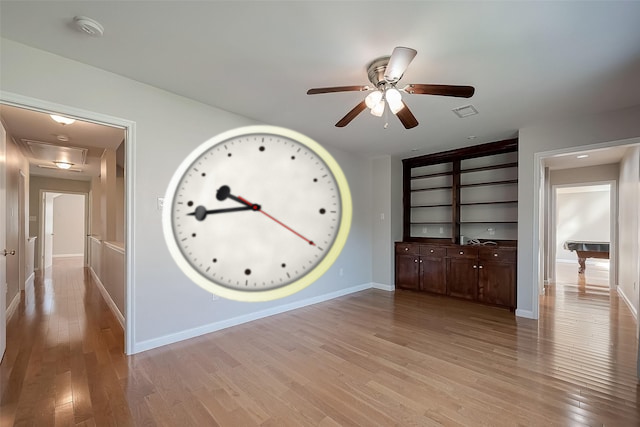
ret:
{"hour": 9, "minute": 43, "second": 20}
